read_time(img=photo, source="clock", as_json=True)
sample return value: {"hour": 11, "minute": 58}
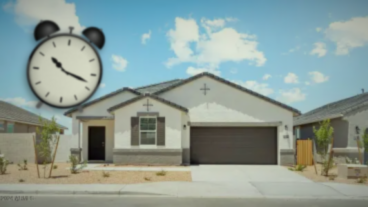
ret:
{"hour": 10, "minute": 18}
